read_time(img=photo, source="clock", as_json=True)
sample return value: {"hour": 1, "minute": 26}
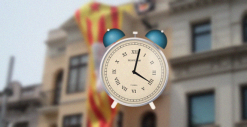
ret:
{"hour": 4, "minute": 2}
